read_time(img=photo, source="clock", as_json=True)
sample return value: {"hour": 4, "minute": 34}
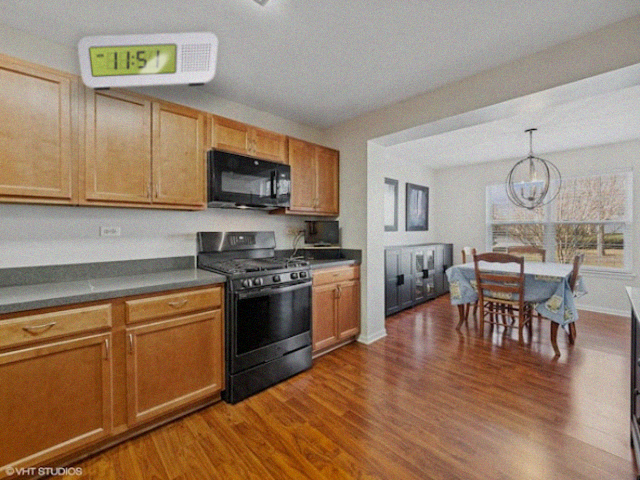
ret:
{"hour": 11, "minute": 51}
